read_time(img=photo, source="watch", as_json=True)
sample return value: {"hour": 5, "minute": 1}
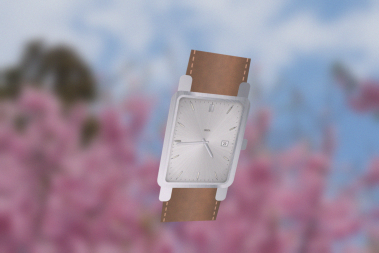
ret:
{"hour": 4, "minute": 44}
